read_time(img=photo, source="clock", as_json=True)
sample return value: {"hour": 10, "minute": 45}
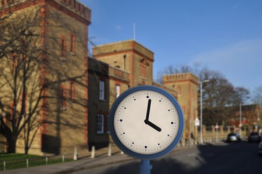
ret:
{"hour": 4, "minute": 1}
